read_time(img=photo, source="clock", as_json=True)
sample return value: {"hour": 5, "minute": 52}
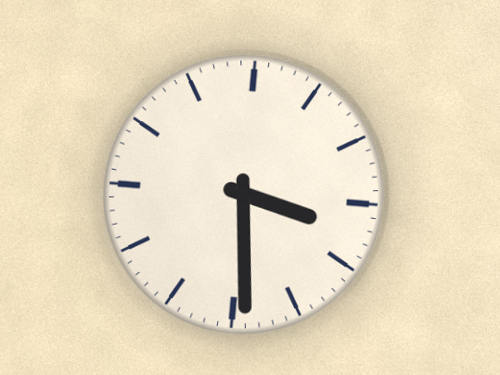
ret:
{"hour": 3, "minute": 29}
